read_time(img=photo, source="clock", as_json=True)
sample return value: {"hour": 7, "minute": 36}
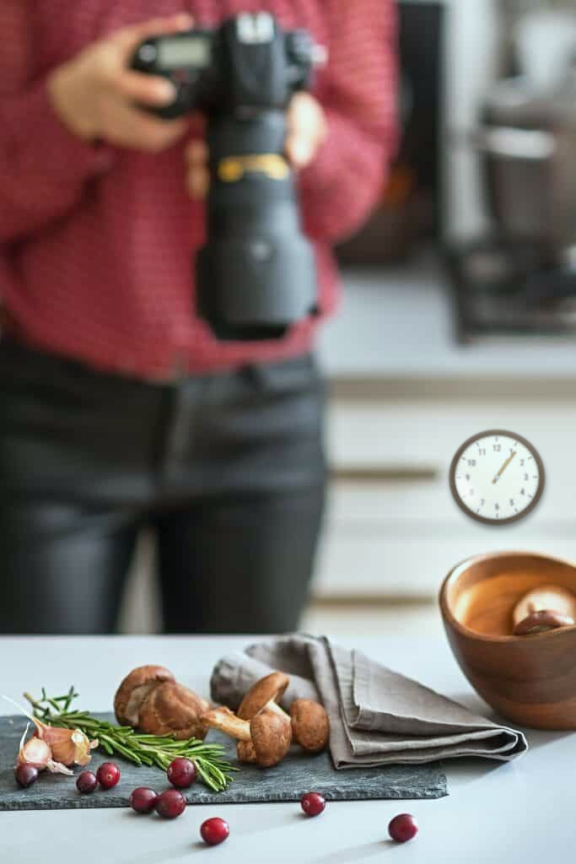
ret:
{"hour": 1, "minute": 6}
